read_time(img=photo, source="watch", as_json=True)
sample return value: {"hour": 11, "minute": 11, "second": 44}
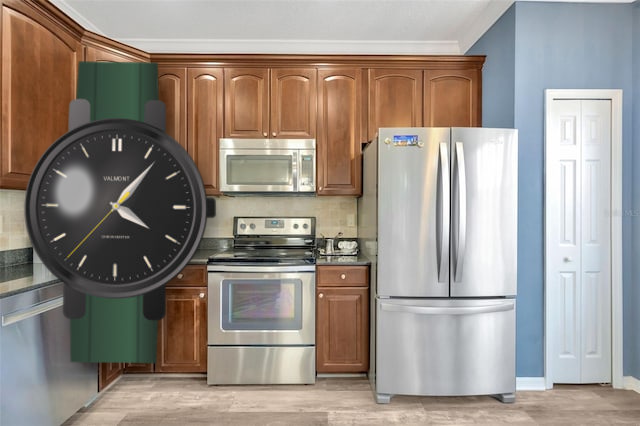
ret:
{"hour": 4, "minute": 6, "second": 37}
